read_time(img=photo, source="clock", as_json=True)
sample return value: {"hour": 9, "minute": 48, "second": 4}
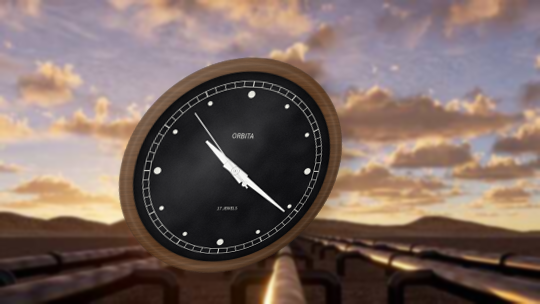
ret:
{"hour": 10, "minute": 20, "second": 53}
